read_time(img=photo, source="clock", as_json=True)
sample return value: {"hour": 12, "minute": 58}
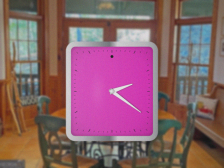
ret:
{"hour": 2, "minute": 21}
